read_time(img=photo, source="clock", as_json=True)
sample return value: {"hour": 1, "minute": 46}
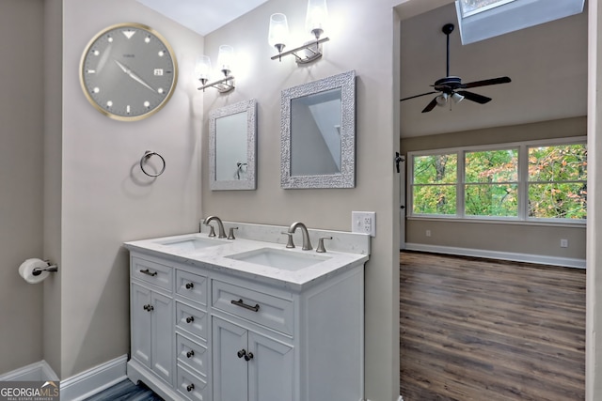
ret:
{"hour": 10, "minute": 21}
